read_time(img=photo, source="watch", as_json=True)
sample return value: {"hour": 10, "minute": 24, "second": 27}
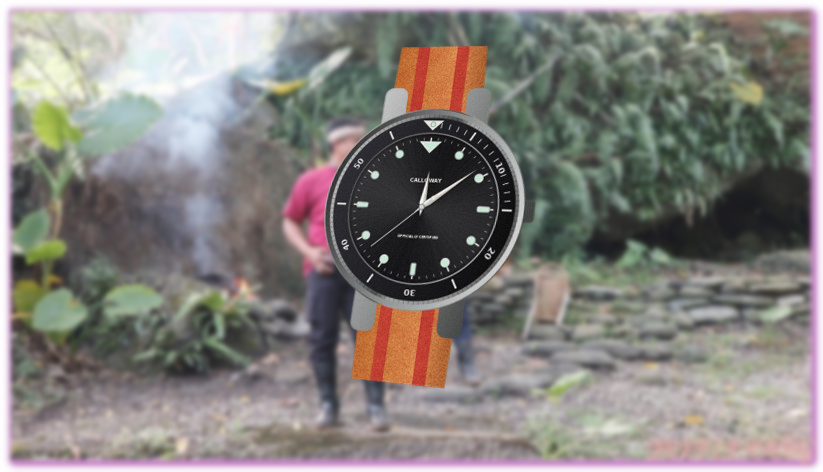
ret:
{"hour": 12, "minute": 8, "second": 38}
